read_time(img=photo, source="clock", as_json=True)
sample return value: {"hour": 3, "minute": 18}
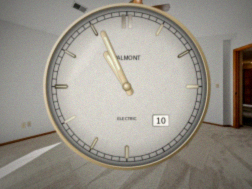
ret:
{"hour": 10, "minute": 56}
